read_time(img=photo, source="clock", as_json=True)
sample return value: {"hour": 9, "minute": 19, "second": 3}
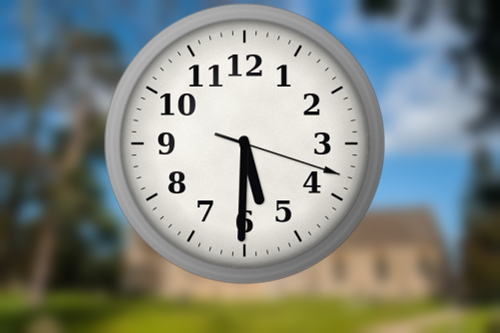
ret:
{"hour": 5, "minute": 30, "second": 18}
